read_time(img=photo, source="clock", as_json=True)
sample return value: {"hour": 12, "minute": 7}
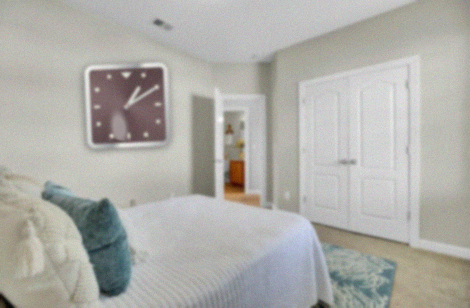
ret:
{"hour": 1, "minute": 10}
